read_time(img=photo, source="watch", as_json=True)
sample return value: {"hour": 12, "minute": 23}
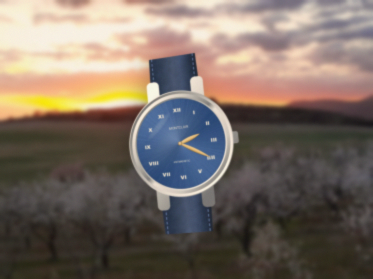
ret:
{"hour": 2, "minute": 20}
